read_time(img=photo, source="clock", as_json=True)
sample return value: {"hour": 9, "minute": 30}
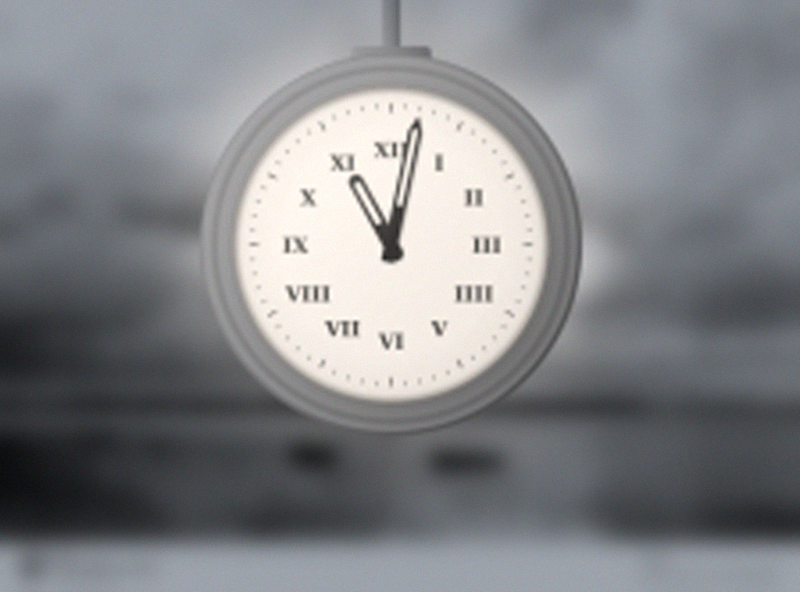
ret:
{"hour": 11, "minute": 2}
